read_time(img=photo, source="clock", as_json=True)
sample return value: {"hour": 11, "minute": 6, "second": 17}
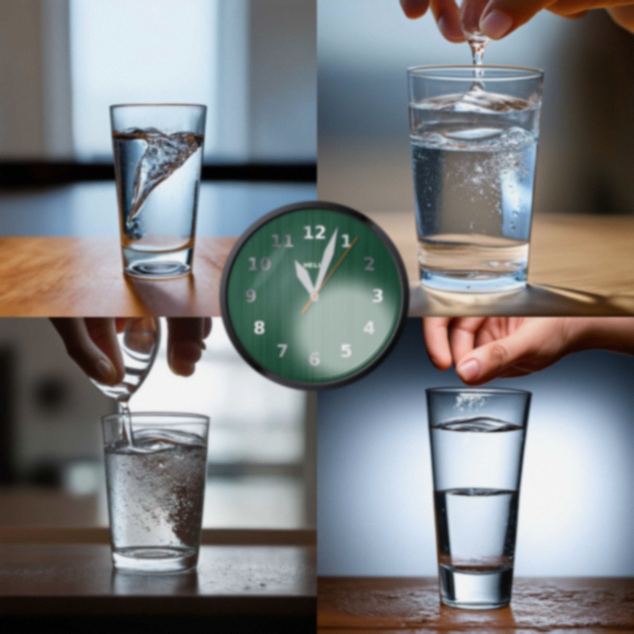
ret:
{"hour": 11, "minute": 3, "second": 6}
